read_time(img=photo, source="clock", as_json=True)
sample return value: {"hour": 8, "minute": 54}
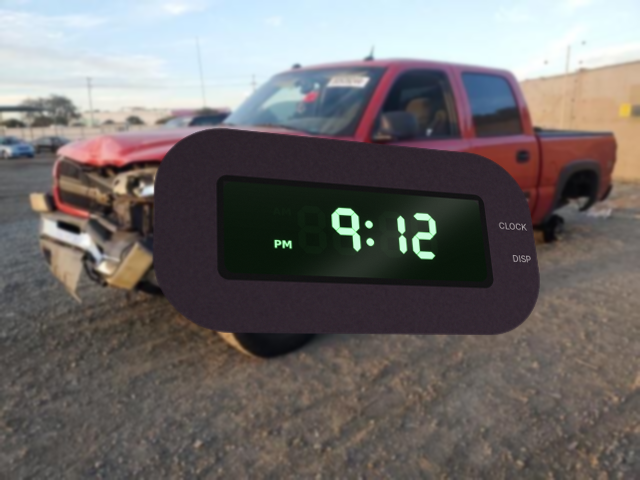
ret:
{"hour": 9, "minute": 12}
